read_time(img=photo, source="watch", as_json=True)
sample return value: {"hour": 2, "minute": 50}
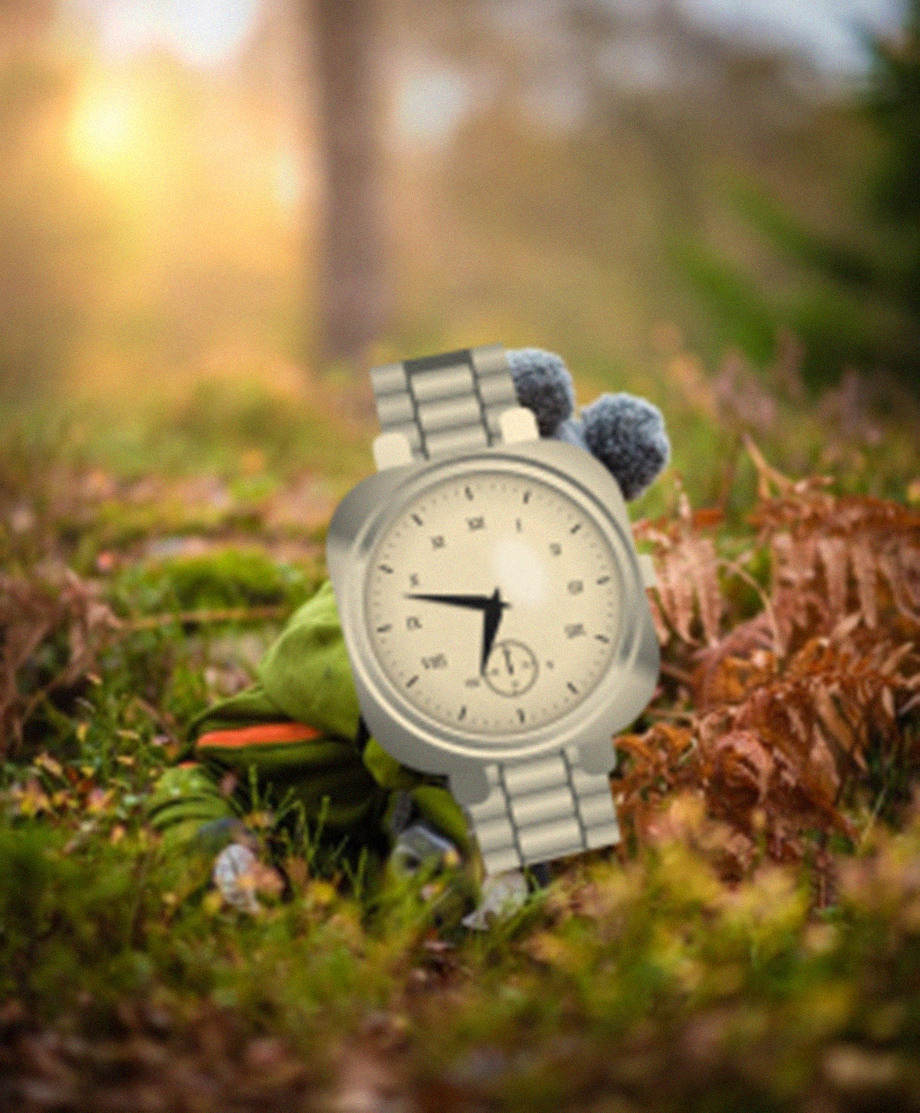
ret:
{"hour": 6, "minute": 48}
